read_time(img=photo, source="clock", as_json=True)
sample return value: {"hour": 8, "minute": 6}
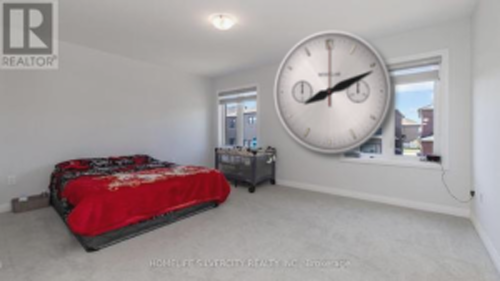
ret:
{"hour": 8, "minute": 11}
